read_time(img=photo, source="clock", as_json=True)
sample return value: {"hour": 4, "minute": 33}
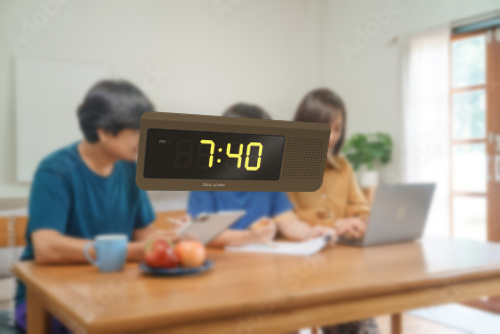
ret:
{"hour": 7, "minute": 40}
